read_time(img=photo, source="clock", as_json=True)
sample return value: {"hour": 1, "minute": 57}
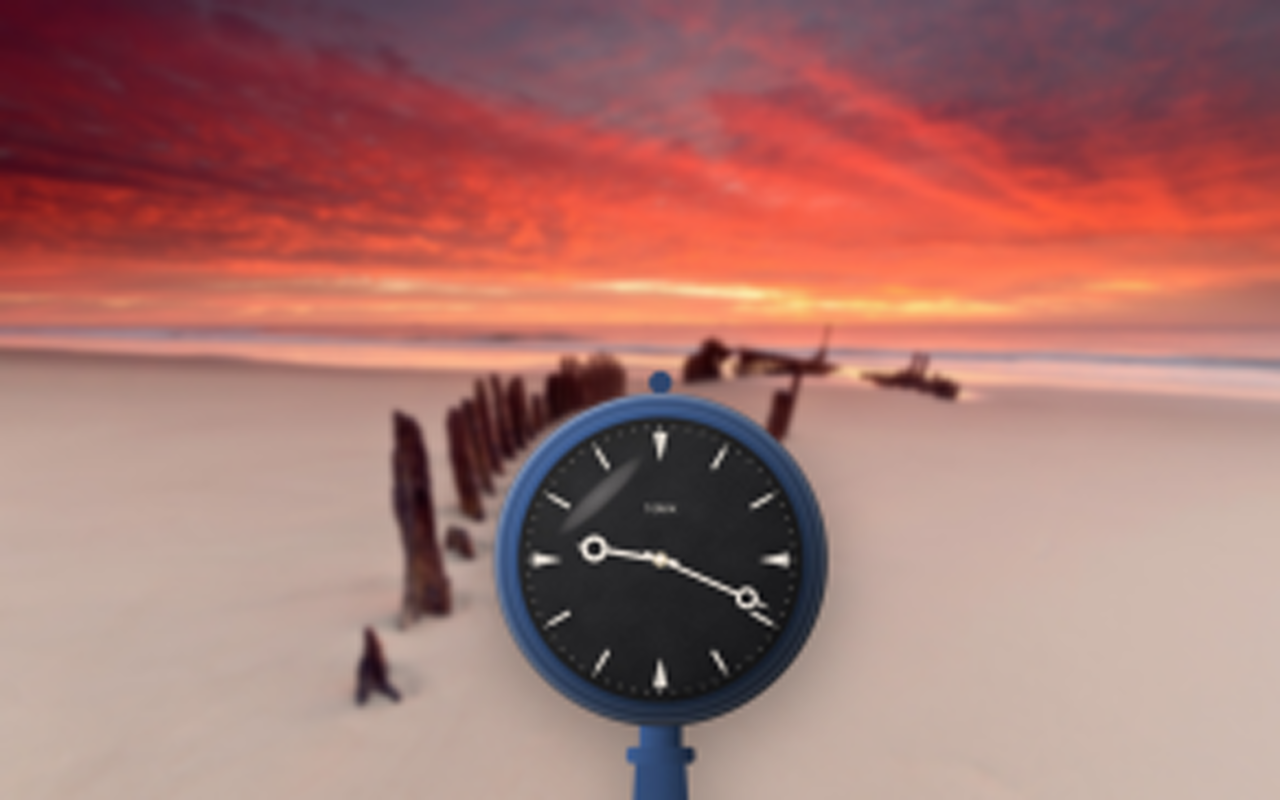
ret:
{"hour": 9, "minute": 19}
